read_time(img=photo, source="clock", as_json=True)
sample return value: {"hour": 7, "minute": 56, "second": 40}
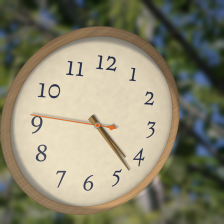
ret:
{"hour": 4, "minute": 22, "second": 46}
